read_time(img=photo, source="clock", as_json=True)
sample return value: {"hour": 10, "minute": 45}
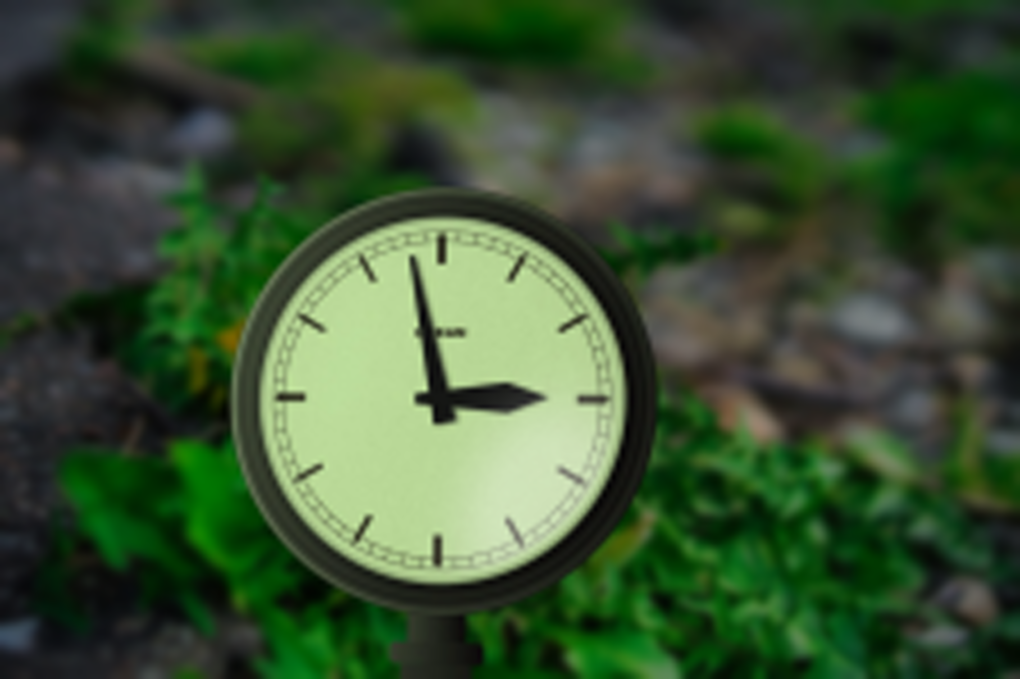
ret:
{"hour": 2, "minute": 58}
